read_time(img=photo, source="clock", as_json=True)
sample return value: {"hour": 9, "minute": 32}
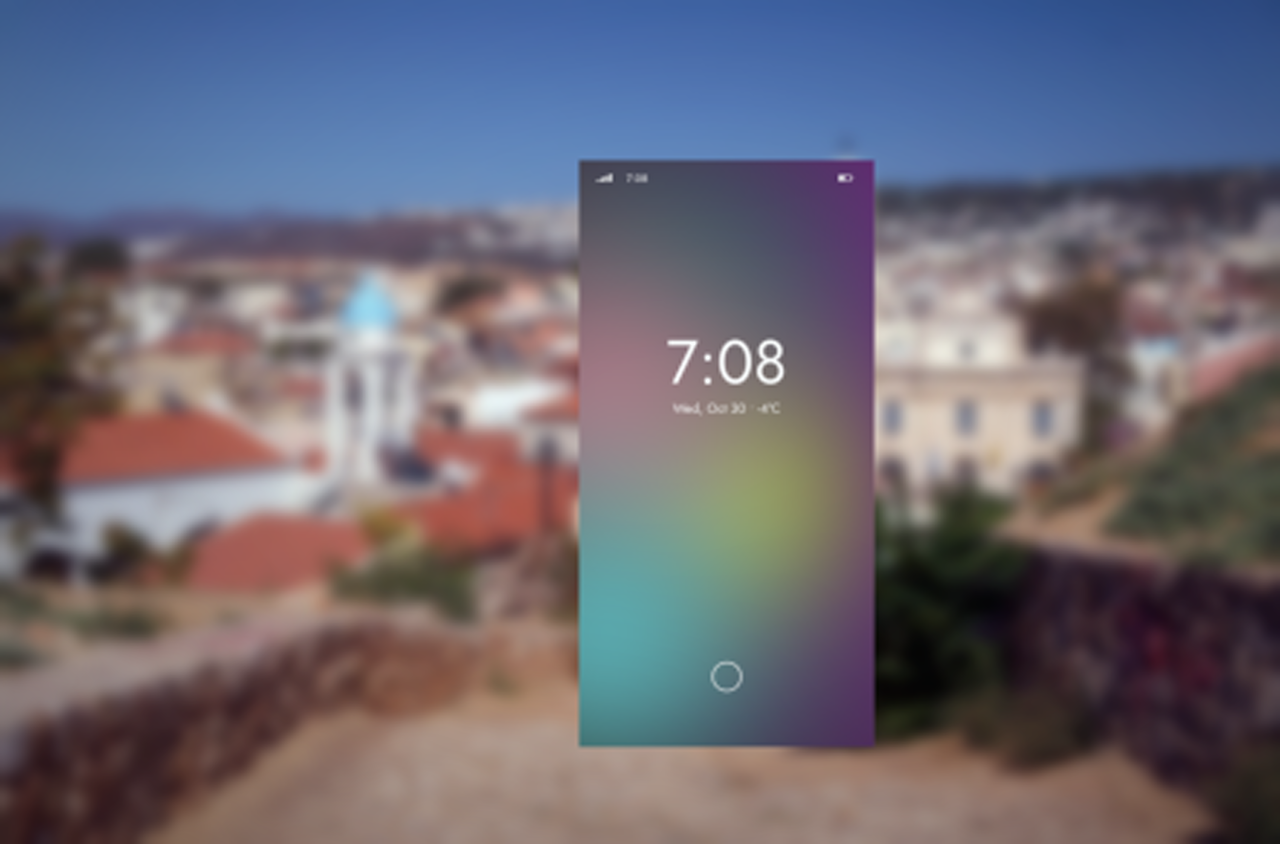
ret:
{"hour": 7, "minute": 8}
